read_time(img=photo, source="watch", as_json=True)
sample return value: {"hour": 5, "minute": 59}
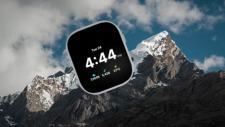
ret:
{"hour": 4, "minute": 44}
